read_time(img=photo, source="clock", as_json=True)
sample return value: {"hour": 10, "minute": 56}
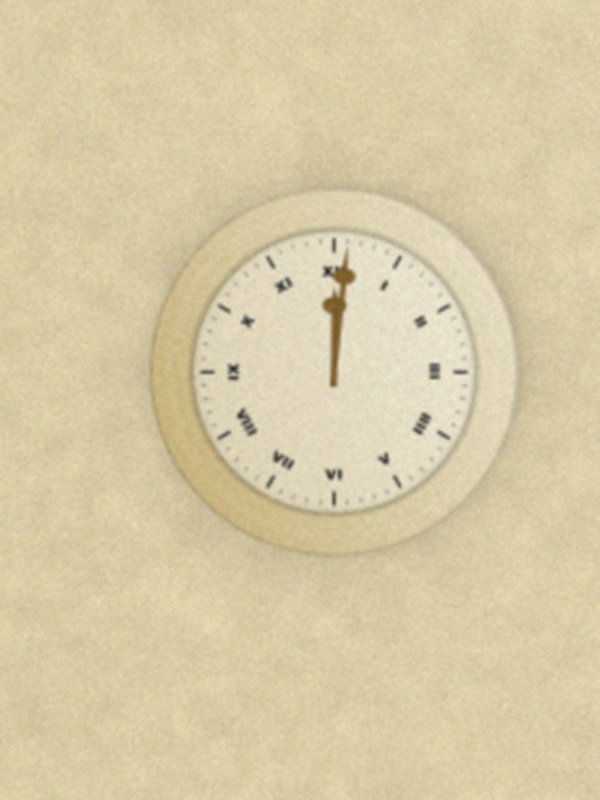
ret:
{"hour": 12, "minute": 1}
